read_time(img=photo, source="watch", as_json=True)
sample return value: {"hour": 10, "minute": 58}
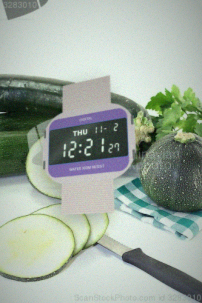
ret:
{"hour": 12, "minute": 21}
